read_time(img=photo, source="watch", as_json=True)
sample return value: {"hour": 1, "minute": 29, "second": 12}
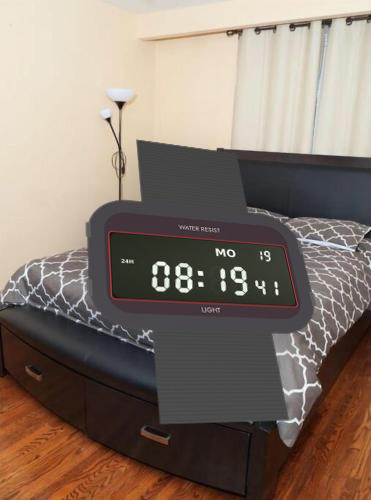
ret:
{"hour": 8, "minute": 19, "second": 41}
